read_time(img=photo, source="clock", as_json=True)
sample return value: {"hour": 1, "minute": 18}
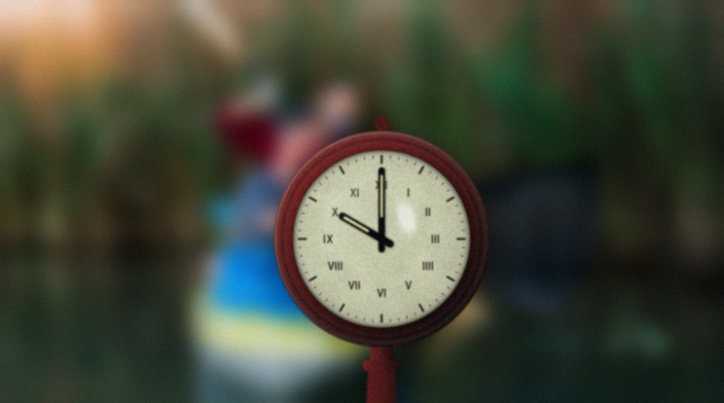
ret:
{"hour": 10, "minute": 0}
